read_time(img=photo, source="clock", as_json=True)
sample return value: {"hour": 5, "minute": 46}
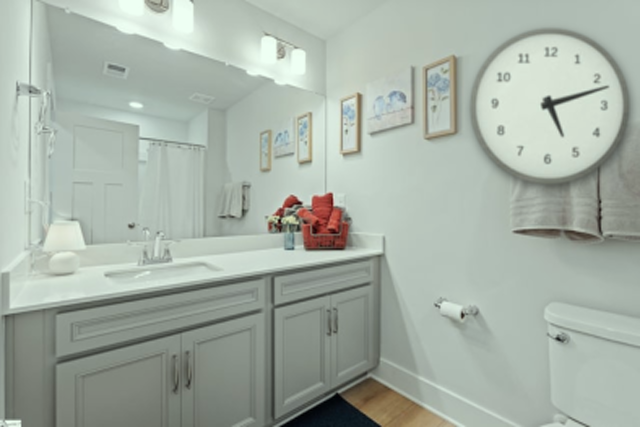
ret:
{"hour": 5, "minute": 12}
